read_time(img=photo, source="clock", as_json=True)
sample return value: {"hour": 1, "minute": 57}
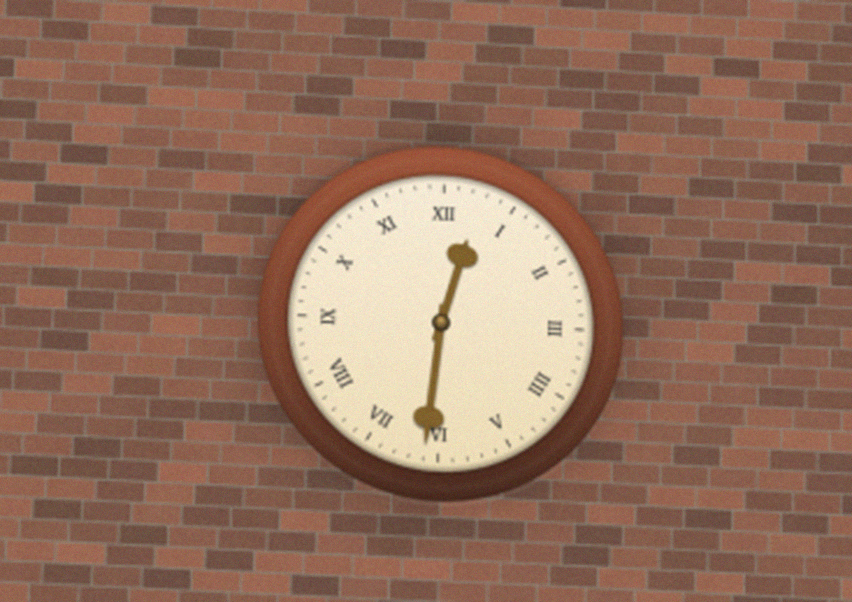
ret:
{"hour": 12, "minute": 31}
